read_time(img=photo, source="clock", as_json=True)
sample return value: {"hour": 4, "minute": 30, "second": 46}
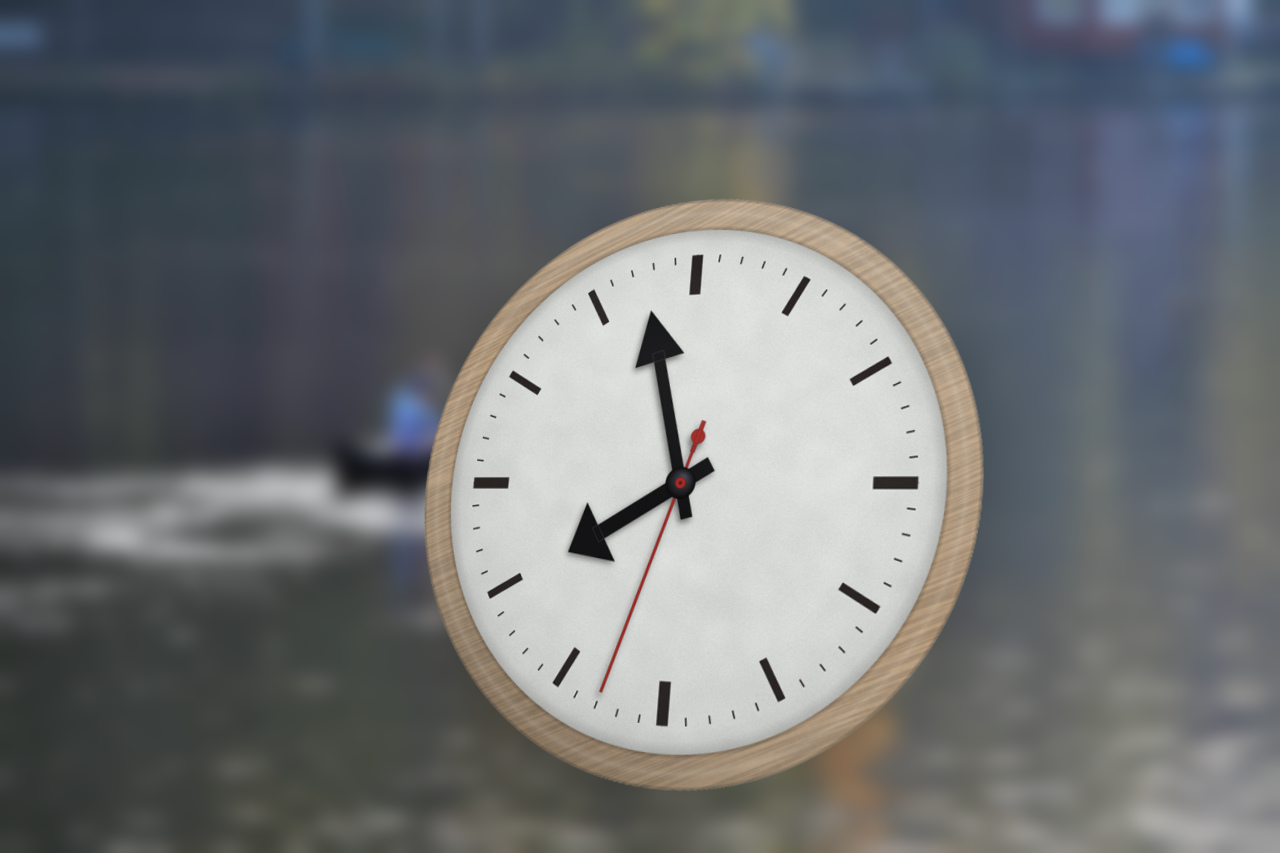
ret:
{"hour": 7, "minute": 57, "second": 33}
